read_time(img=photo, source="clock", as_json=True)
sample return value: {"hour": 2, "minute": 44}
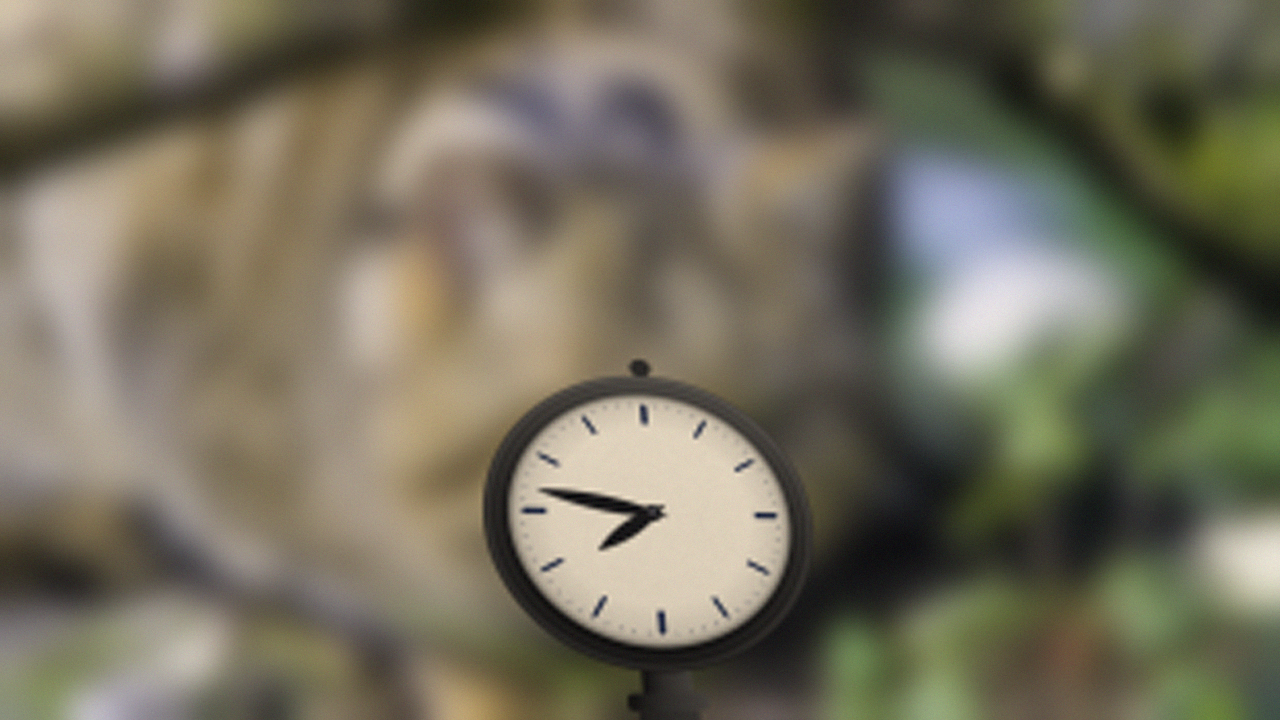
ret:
{"hour": 7, "minute": 47}
